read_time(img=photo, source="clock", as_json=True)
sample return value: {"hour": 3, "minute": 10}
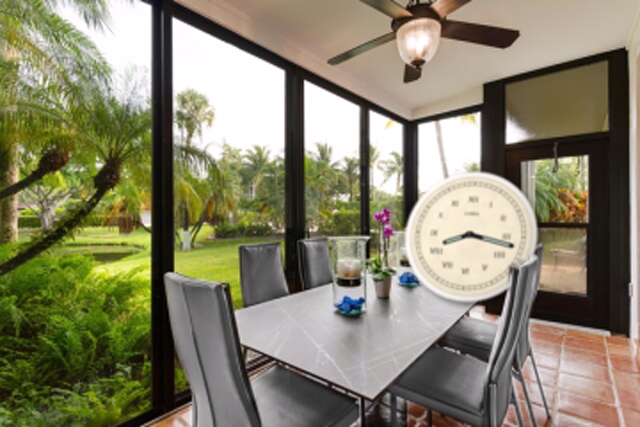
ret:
{"hour": 8, "minute": 17}
